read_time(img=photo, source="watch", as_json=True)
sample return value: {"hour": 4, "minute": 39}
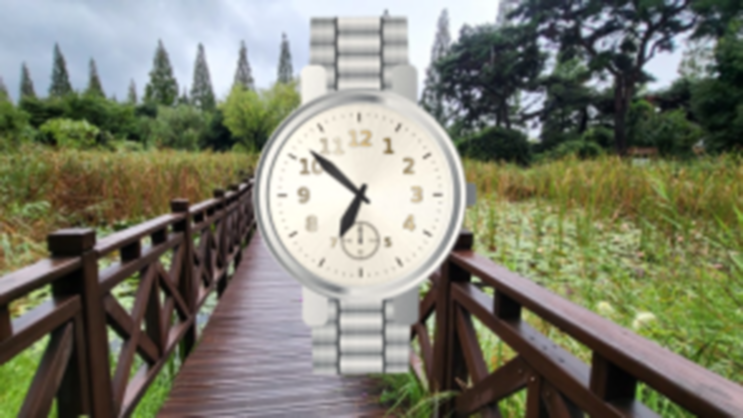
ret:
{"hour": 6, "minute": 52}
